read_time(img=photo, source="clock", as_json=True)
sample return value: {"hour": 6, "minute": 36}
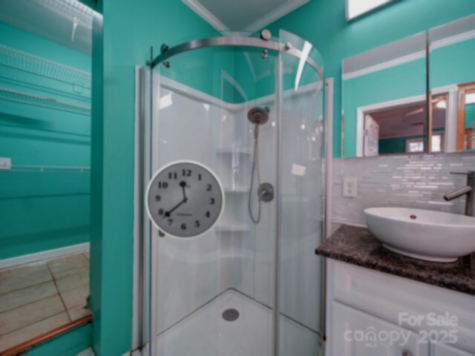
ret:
{"hour": 11, "minute": 38}
